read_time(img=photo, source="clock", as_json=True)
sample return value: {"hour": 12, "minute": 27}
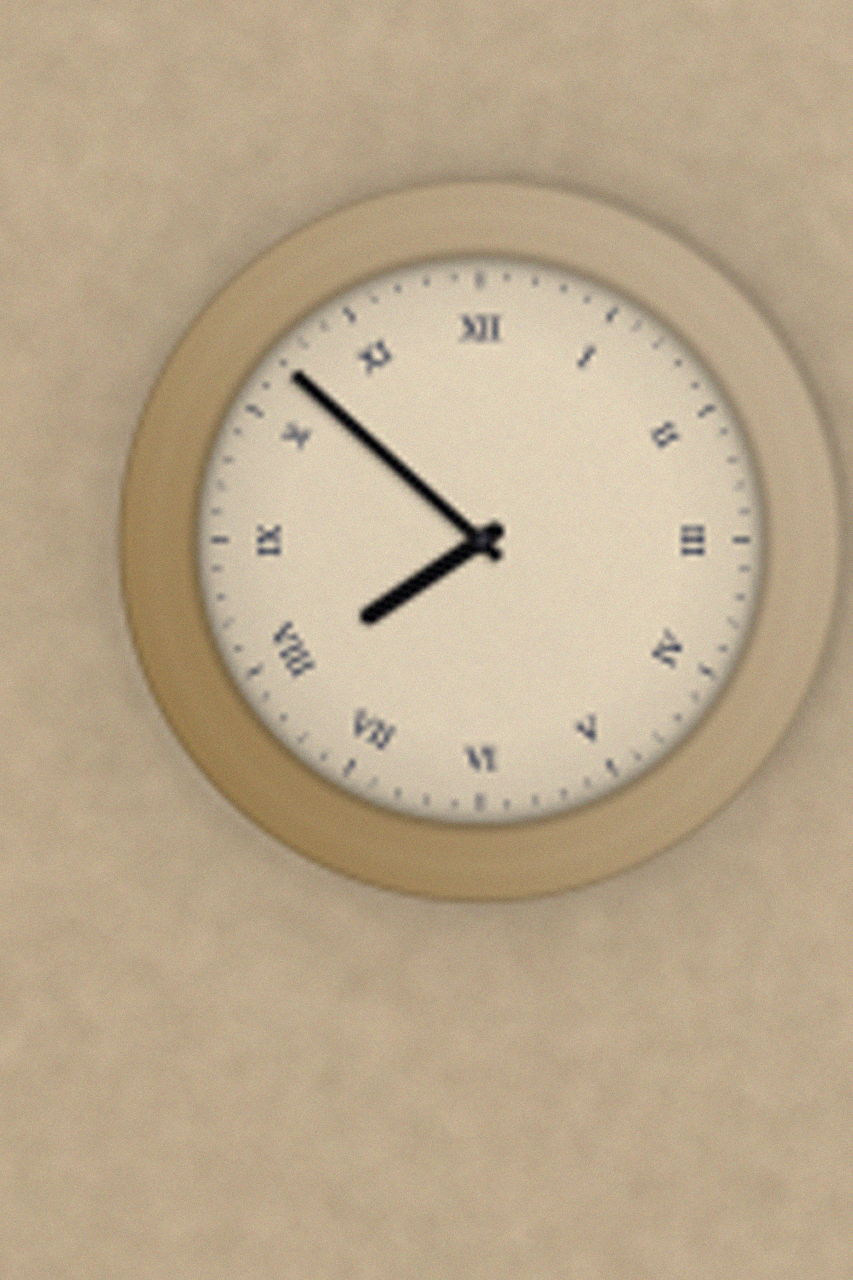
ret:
{"hour": 7, "minute": 52}
